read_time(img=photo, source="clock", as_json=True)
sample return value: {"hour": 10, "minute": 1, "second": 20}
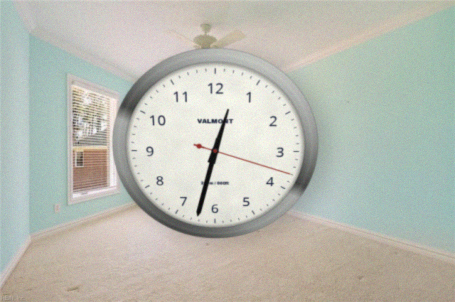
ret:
{"hour": 12, "minute": 32, "second": 18}
